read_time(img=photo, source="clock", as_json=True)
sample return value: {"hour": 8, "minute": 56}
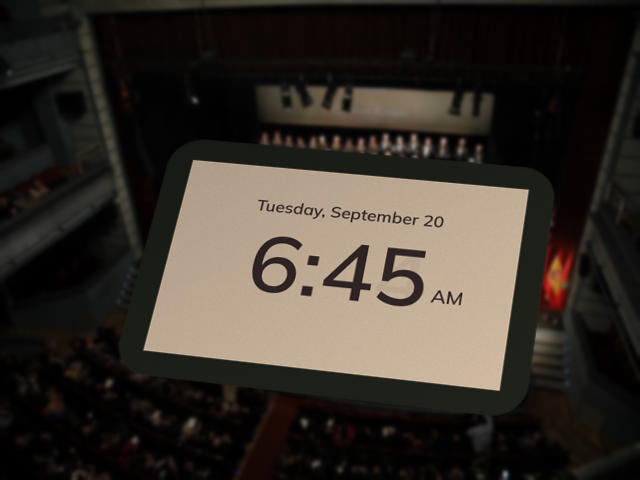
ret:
{"hour": 6, "minute": 45}
